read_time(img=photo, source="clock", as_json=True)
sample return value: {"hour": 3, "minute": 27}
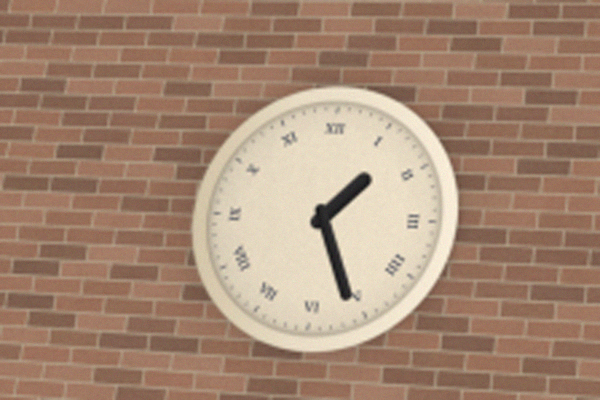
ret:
{"hour": 1, "minute": 26}
